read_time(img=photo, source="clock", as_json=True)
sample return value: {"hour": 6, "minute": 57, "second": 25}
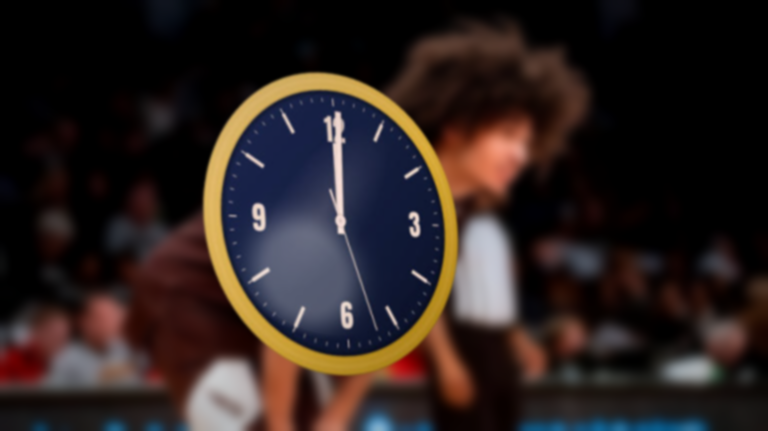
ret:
{"hour": 12, "minute": 0, "second": 27}
